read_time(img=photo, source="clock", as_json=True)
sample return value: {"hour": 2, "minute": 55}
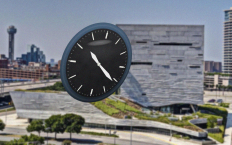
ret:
{"hour": 10, "minute": 21}
